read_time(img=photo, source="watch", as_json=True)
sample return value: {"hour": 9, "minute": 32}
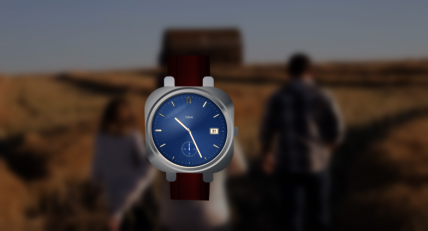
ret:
{"hour": 10, "minute": 26}
